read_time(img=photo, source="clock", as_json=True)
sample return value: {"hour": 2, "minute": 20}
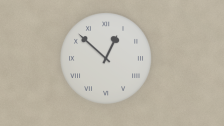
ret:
{"hour": 12, "minute": 52}
